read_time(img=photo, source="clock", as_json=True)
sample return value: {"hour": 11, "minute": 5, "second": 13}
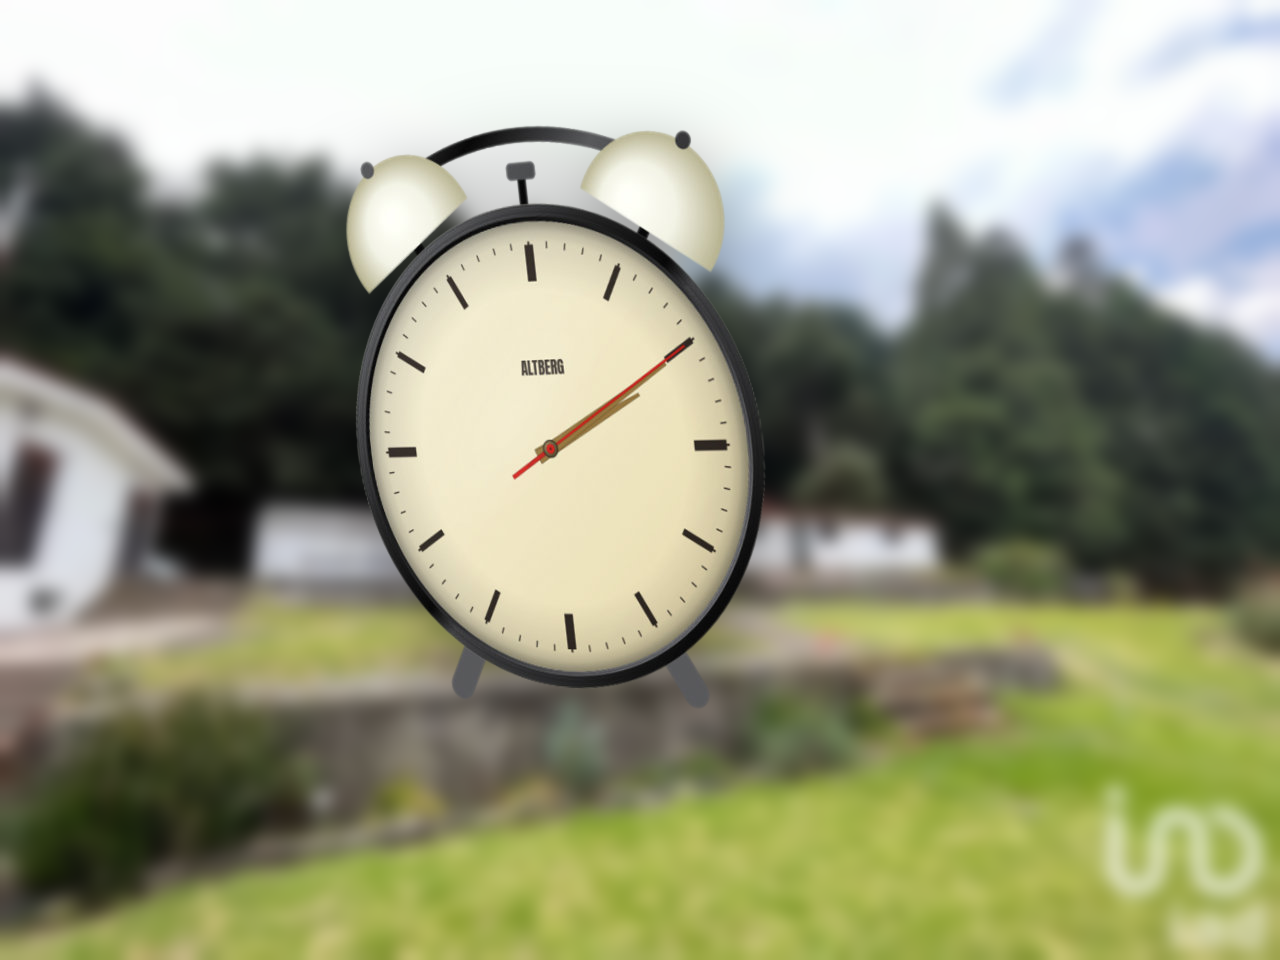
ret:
{"hour": 2, "minute": 10, "second": 10}
